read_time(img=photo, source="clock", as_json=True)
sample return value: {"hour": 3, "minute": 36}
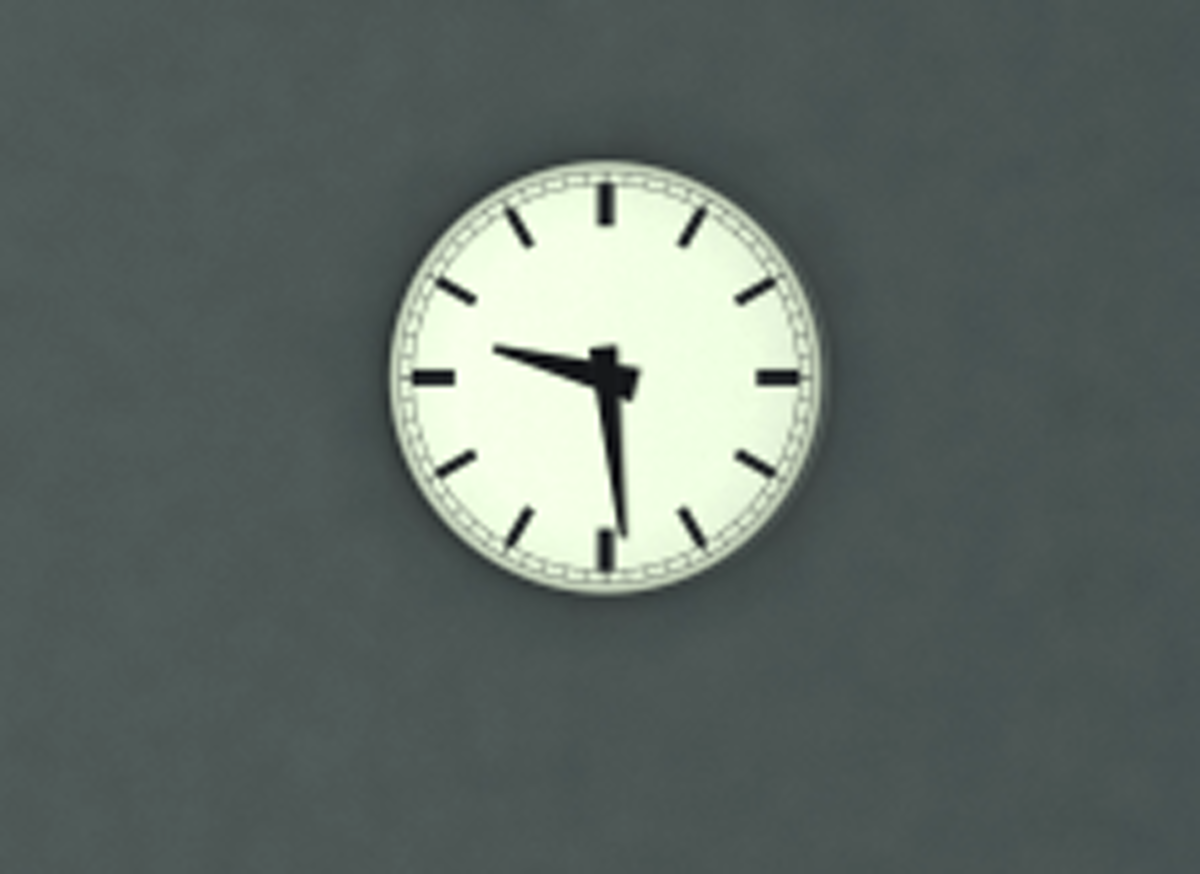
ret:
{"hour": 9, "minute": 29}
